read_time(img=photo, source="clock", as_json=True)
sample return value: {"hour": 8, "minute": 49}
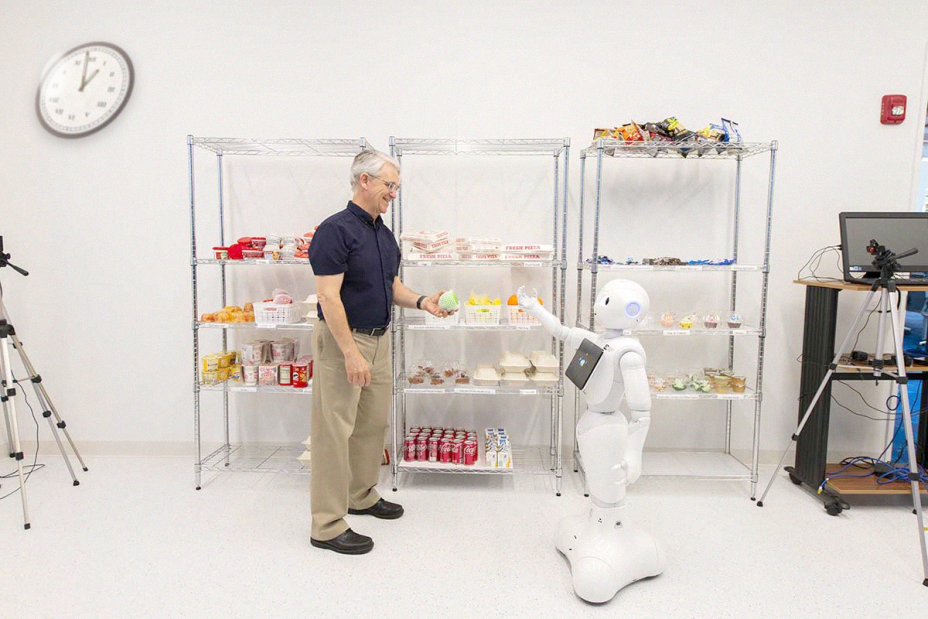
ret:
{"hour": 12, "minute": 58}
